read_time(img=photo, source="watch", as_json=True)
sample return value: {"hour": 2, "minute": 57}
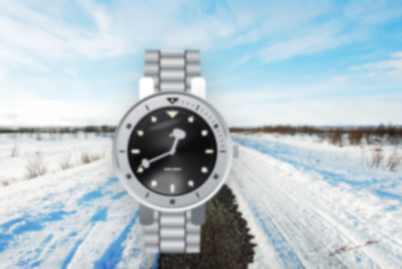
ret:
{"hour": 12, "minute": 41}
